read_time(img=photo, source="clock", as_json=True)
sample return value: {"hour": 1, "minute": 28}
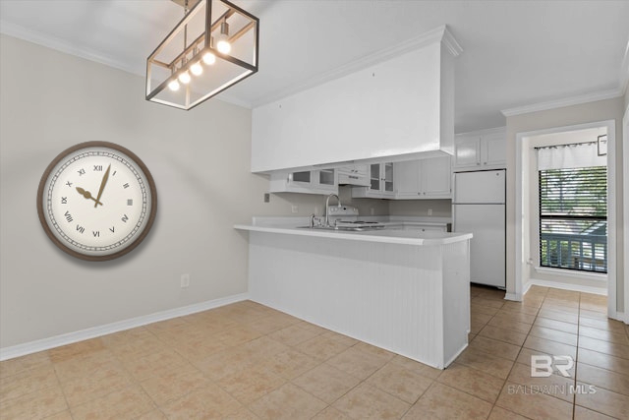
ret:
{"hour": 10, "minute": 3}
